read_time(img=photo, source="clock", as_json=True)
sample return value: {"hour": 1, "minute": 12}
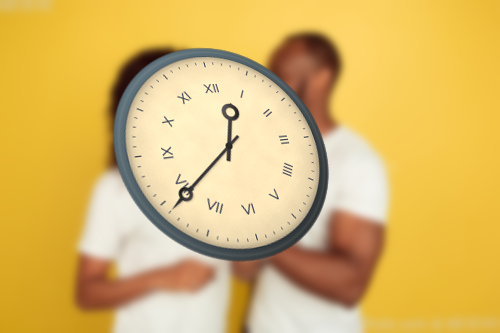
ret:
{"hour": 12, "minute": 39}
